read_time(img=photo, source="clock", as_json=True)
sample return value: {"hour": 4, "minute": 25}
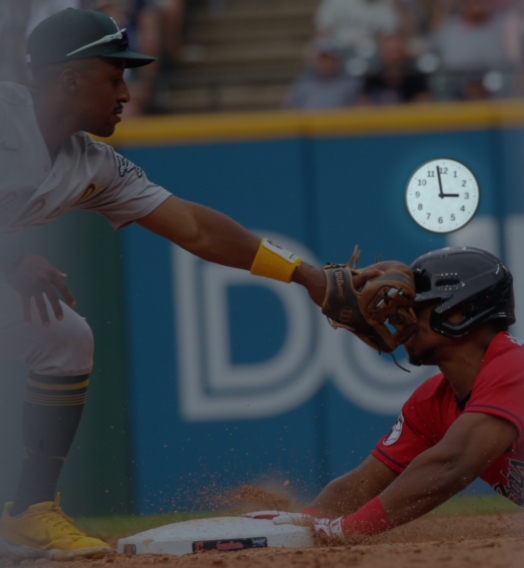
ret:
{"hour": 2, "minute": 58}
